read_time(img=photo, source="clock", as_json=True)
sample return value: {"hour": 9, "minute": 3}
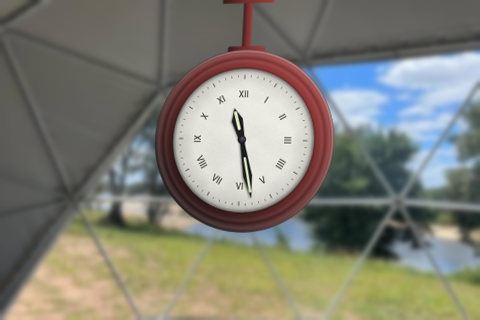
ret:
{"hour": 11, "minute": 28}
